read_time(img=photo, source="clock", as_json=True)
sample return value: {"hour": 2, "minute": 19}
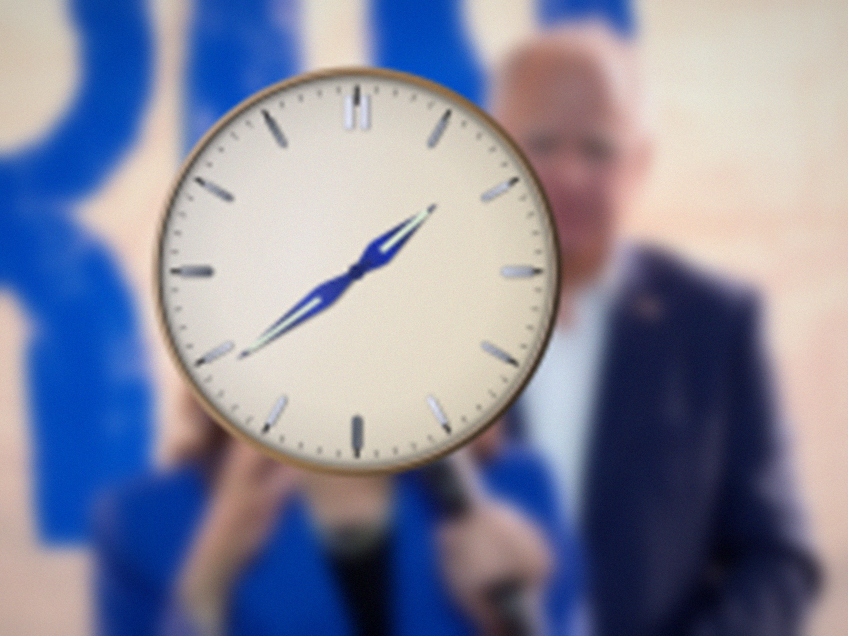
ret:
{"hour": 1, "minute": 39}
